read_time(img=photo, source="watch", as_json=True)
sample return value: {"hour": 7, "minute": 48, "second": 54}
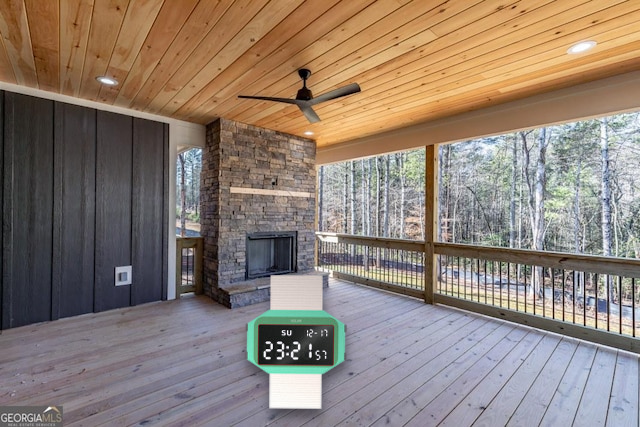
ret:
{"hour": 23, "minute": 21, "second": 57}
